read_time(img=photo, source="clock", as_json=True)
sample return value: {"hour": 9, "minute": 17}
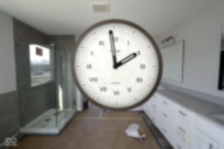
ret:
{"hour": 1, "minute": 59}
